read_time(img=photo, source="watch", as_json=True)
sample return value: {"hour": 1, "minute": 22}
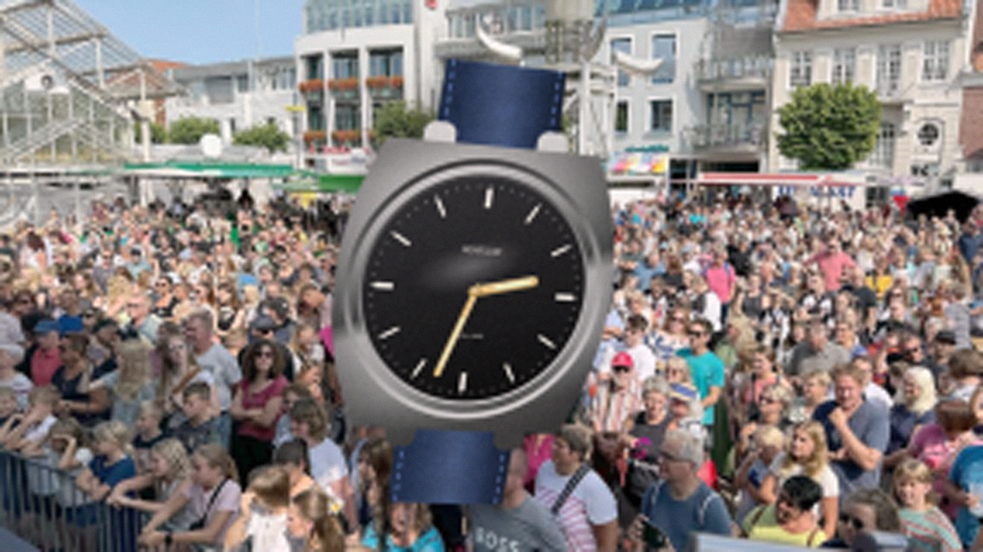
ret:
{"hour": 2, "minute": 33}
